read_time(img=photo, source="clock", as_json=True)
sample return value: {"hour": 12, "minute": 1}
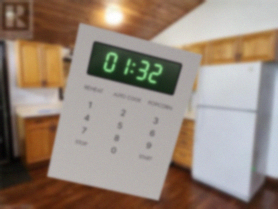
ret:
{"hour": 1, "minute": 32}
